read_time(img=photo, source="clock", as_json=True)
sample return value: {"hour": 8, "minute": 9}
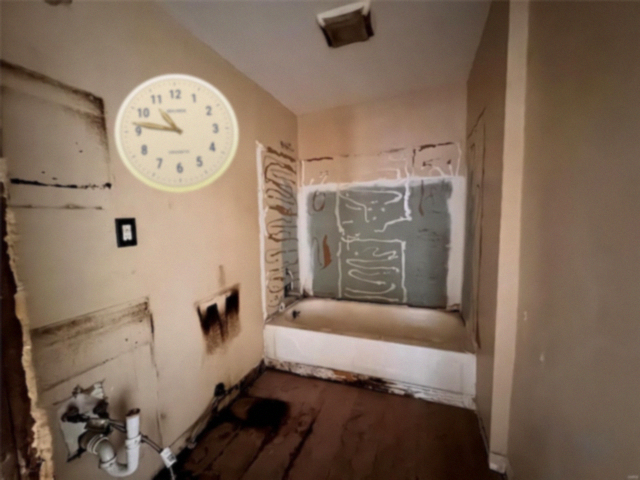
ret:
{"hour": 10, "minute": 47}
